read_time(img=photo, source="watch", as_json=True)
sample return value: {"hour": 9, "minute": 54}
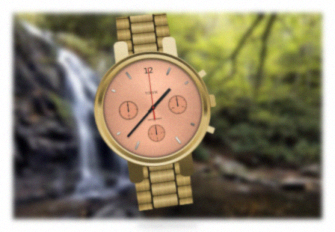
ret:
{"hour": 1, "minute": 38}
